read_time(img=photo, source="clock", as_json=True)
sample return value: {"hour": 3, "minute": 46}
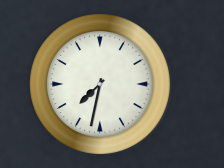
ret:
{"hour": 7, "minute": 32}
